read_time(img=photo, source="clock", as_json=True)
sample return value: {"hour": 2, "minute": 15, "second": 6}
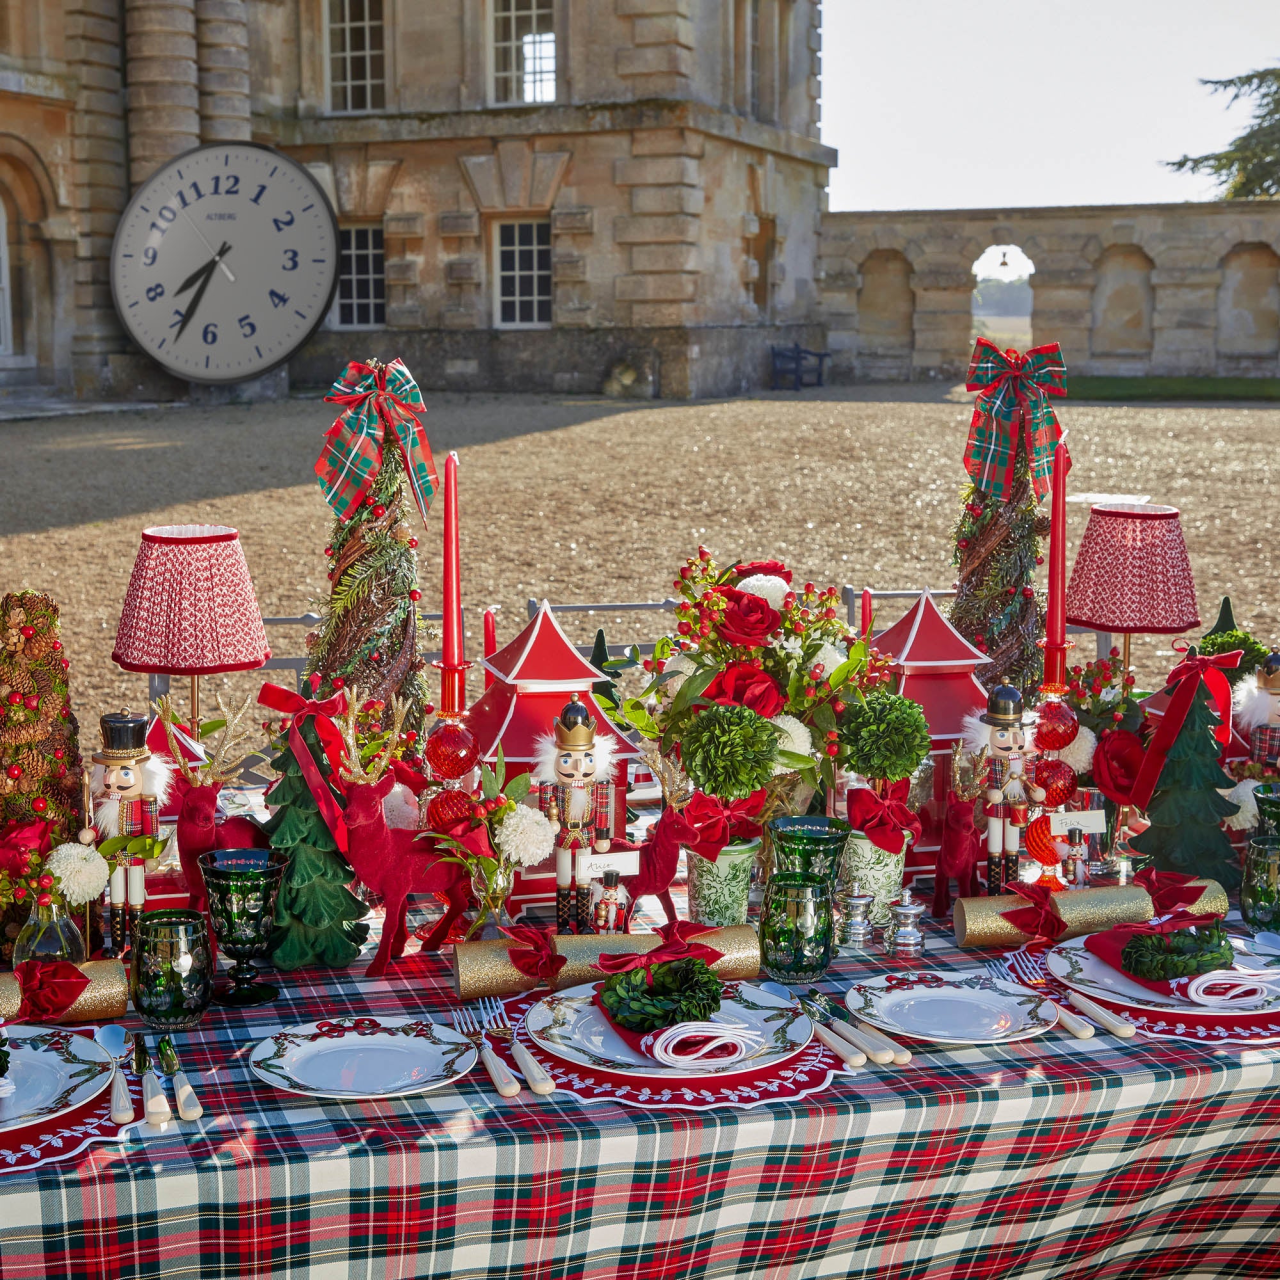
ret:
{"hour": 7, "minute": 33, "second": 53}
